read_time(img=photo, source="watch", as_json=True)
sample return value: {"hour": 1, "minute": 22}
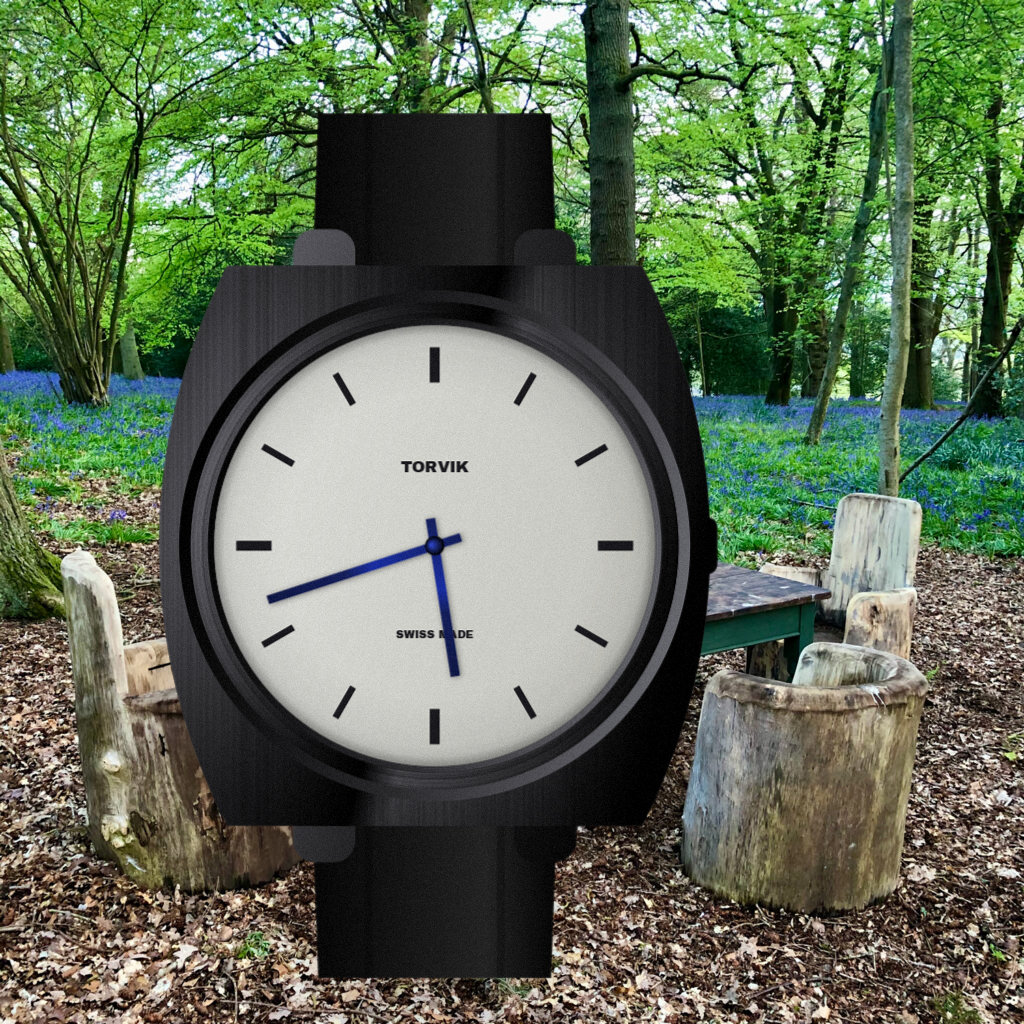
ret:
{"hour": 5, "minute": 42}
